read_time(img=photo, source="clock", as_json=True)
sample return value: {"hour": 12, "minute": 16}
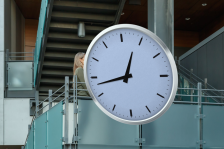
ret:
{"hour": 12, "minute": 43}
